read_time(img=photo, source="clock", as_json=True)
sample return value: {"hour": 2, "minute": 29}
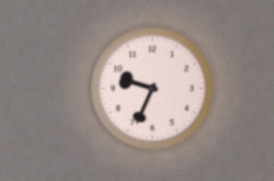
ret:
{"hour": 9, "minute": 34}
